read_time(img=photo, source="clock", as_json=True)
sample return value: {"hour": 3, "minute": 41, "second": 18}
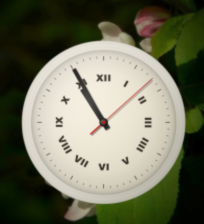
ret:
{"hour": 10, "minute": 55, "second": 8}
